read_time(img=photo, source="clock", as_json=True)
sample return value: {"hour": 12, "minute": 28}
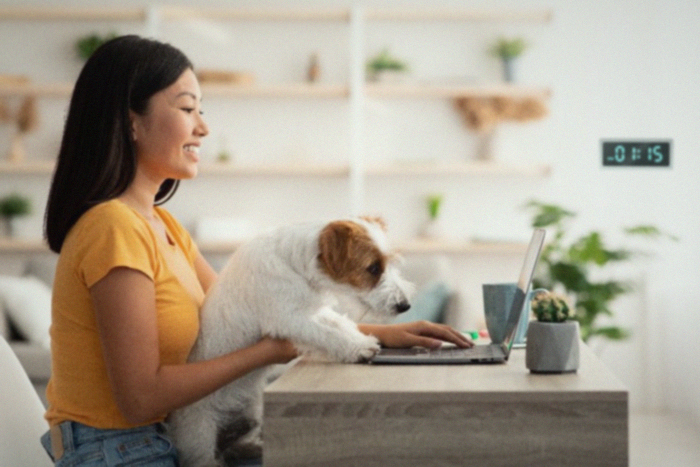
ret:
{"hour": 1, "minute": 15}
